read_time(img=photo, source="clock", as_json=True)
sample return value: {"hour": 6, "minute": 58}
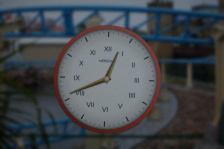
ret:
{"hour": 12, "minute": 41}
